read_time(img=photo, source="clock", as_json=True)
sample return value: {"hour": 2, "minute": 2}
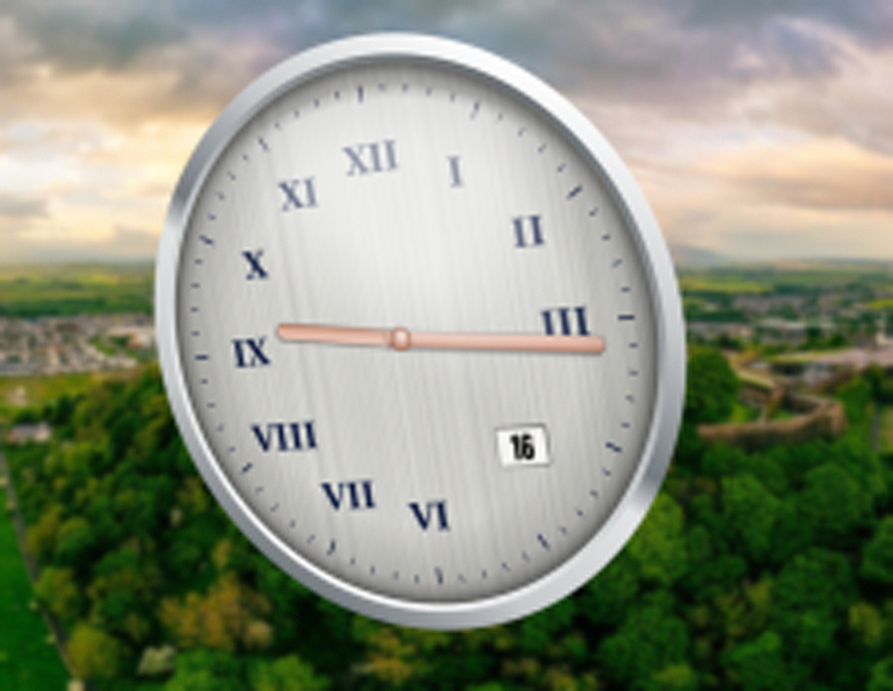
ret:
{"hour": 9, "minute": 16}
